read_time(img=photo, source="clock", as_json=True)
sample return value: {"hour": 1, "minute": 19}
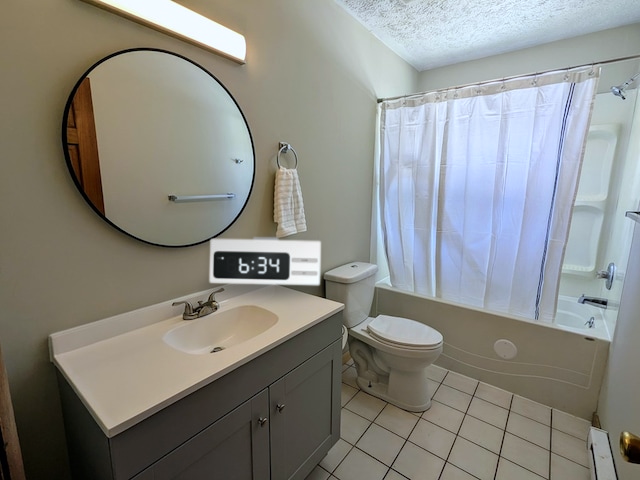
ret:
{"hour": 6, "minute": 34}
